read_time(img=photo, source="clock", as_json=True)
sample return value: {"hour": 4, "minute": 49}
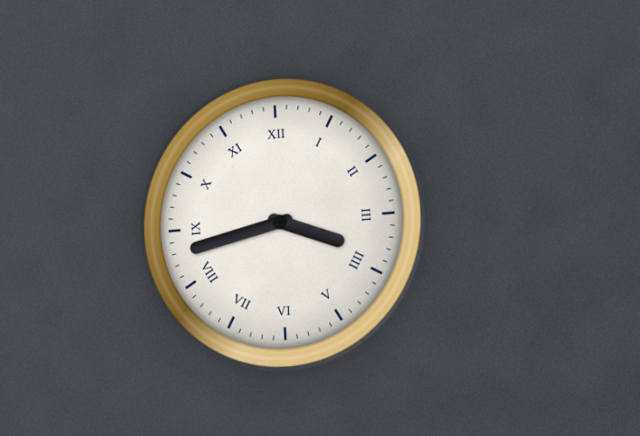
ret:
{"hour": 3, "minute": 43}
